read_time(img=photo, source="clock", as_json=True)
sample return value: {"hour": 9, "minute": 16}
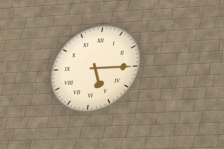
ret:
{"hour": 5, "minute": 15}
